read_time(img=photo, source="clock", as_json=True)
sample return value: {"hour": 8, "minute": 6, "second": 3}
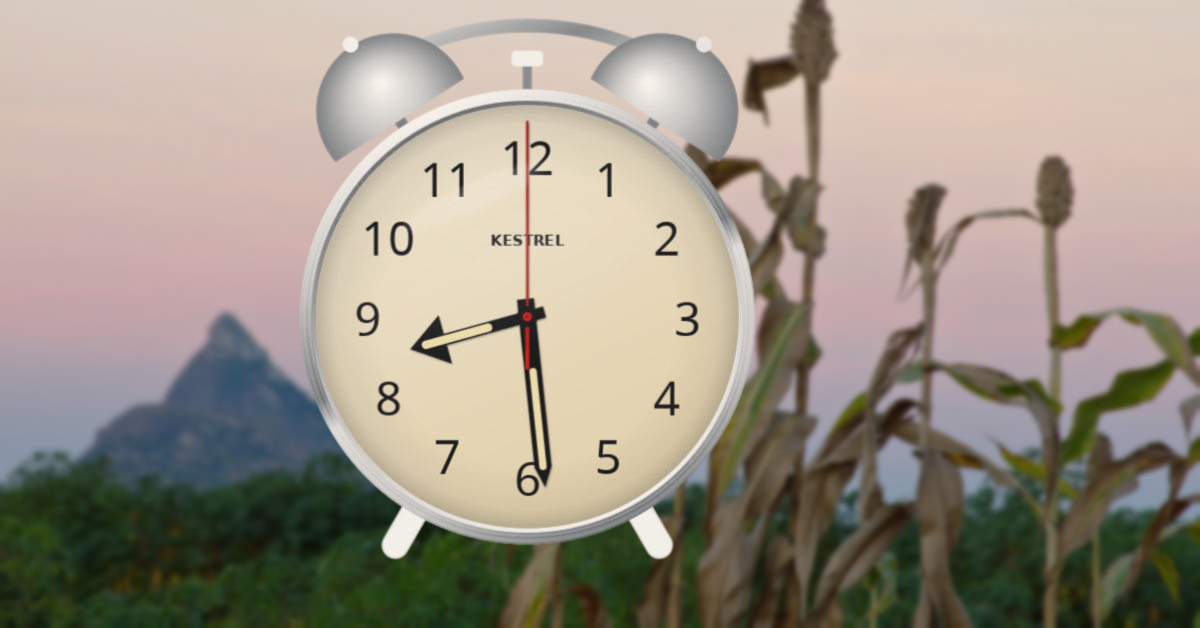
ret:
{"hour": 8, "minute": 29, "second": 0}
